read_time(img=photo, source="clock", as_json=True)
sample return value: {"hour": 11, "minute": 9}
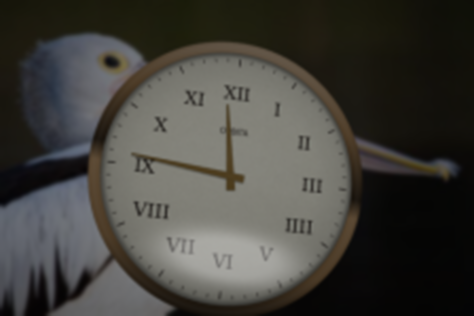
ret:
{"hour": 11, "minute": 46}
